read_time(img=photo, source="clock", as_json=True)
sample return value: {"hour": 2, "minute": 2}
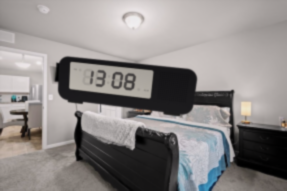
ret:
{"hour": 13, "minute": 8}
